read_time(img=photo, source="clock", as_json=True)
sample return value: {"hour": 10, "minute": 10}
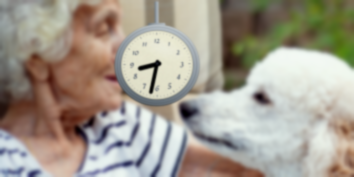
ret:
{"hour": 8, "minute": 32}
